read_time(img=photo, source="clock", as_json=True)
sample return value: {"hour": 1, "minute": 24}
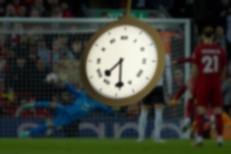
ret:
{"hour": 7, "minute": 29}
